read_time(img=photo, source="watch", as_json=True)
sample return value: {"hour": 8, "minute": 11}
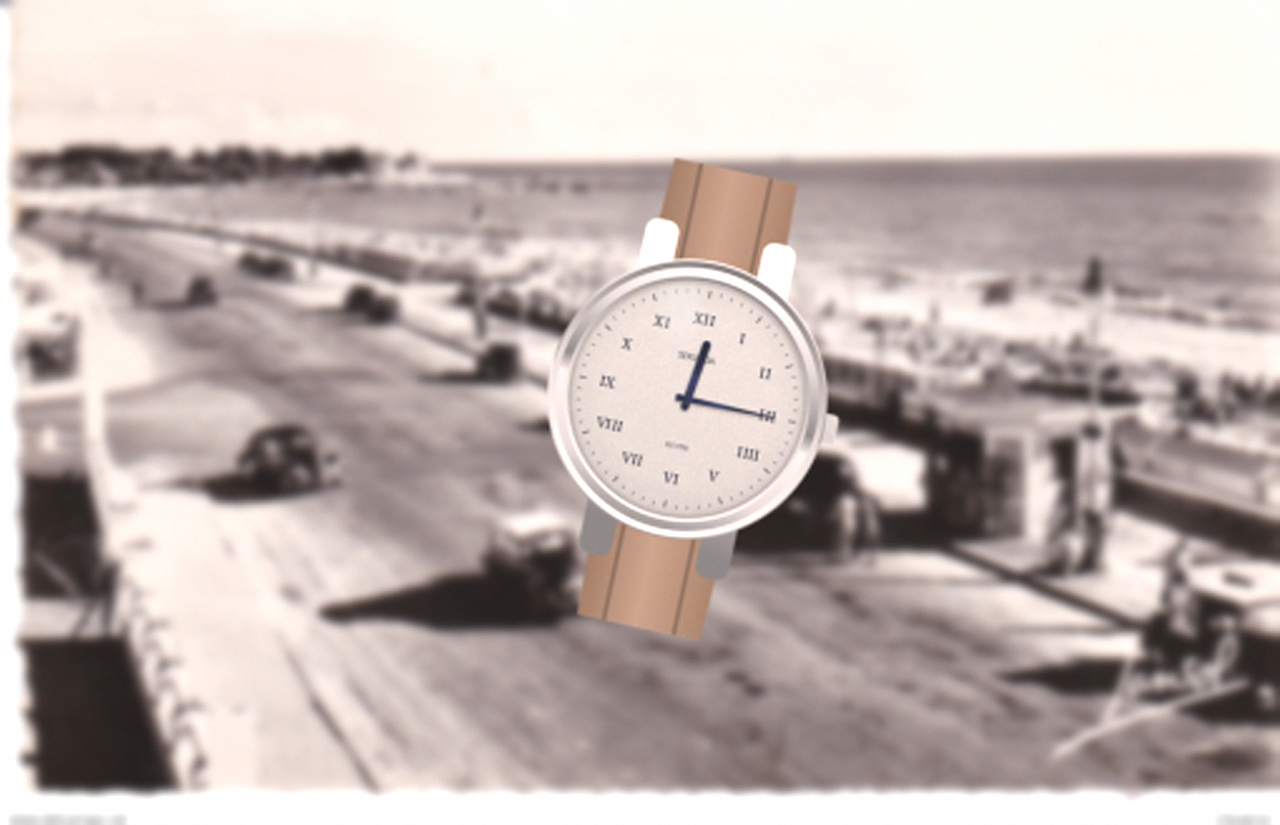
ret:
{"hour": 12, "minute": 15}
